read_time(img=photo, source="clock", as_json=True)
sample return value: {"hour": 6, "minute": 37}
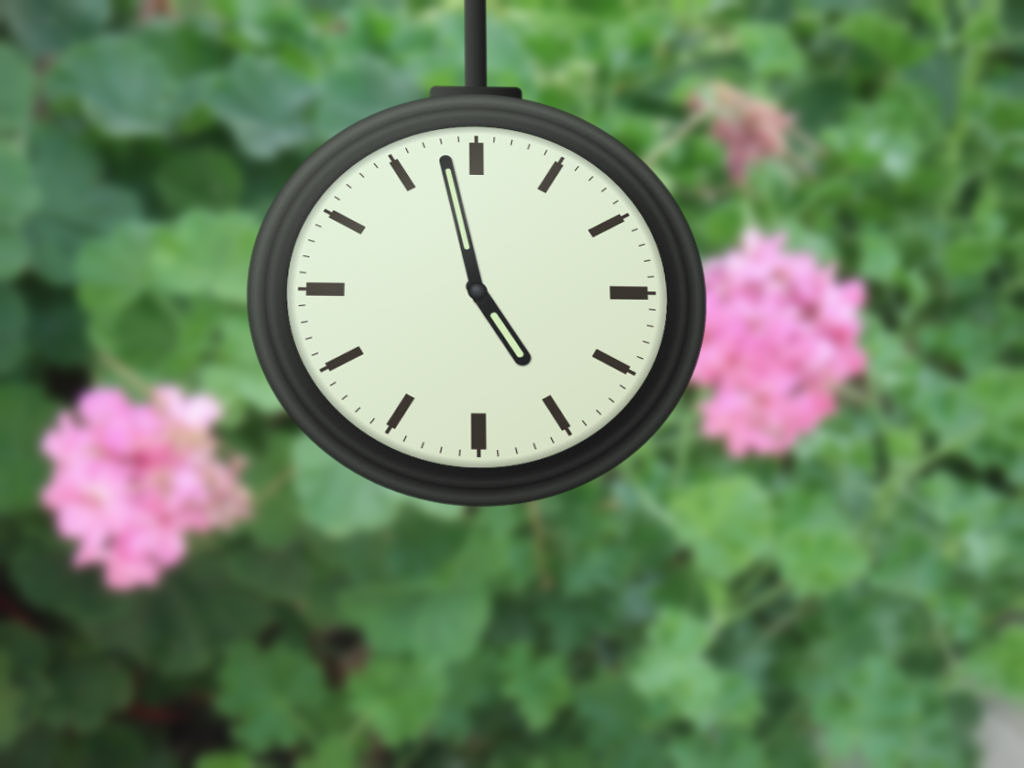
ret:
{"hour": 4, "minute": 58}
